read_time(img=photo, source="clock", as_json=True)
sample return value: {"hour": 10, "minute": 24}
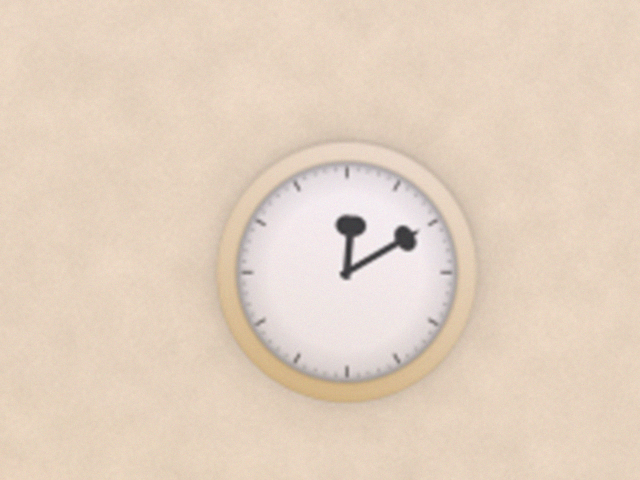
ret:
{"hour": 12, "minute": 10}
